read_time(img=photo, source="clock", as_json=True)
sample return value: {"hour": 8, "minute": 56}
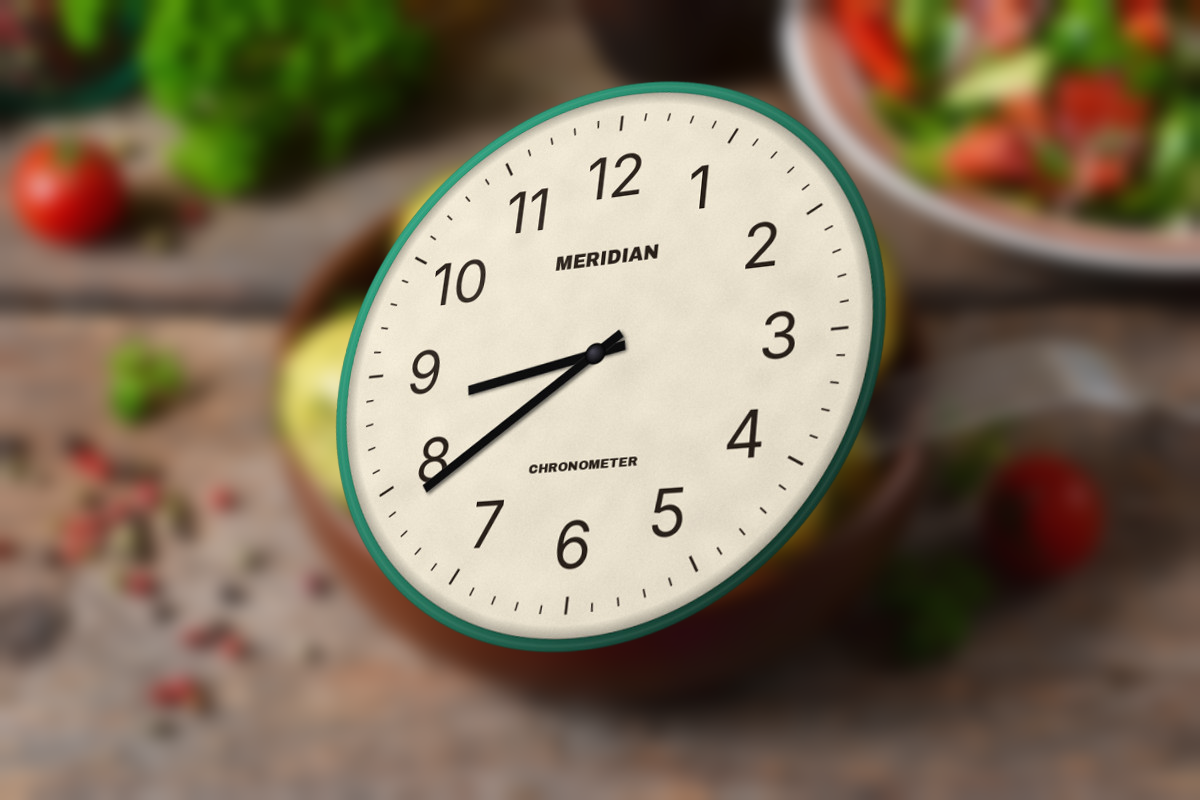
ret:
{"hour": 8, "minute": 39}
